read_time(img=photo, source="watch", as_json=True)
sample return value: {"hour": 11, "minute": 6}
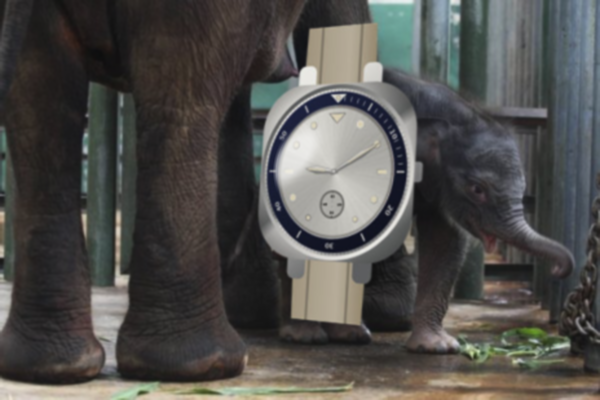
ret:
{"hour": 9, "minute": 10}
